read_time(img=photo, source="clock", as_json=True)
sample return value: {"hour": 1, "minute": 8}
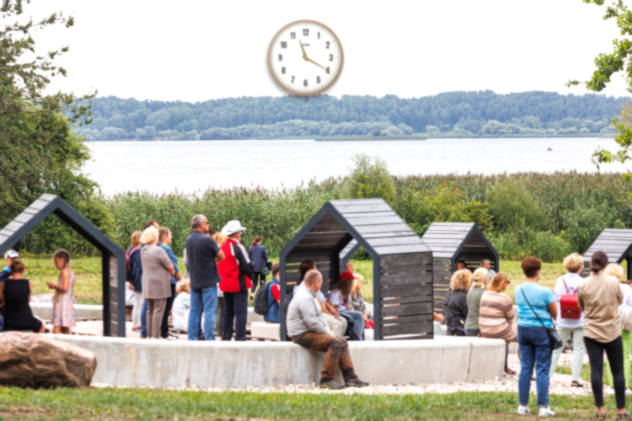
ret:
{"hour": 11, "minute": 20}
